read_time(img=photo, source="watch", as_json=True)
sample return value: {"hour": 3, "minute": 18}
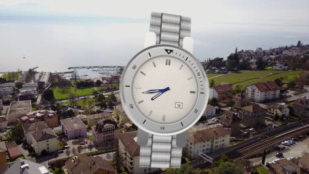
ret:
{"hour": 7, "minute": 43}
